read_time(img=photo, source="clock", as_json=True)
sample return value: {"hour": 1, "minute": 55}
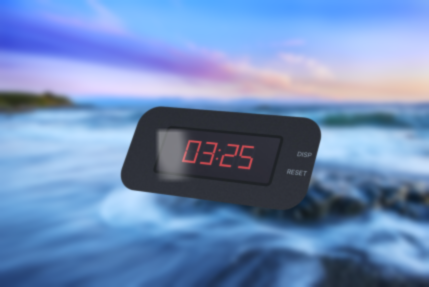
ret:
{"hour": 3, "minute": 25}
